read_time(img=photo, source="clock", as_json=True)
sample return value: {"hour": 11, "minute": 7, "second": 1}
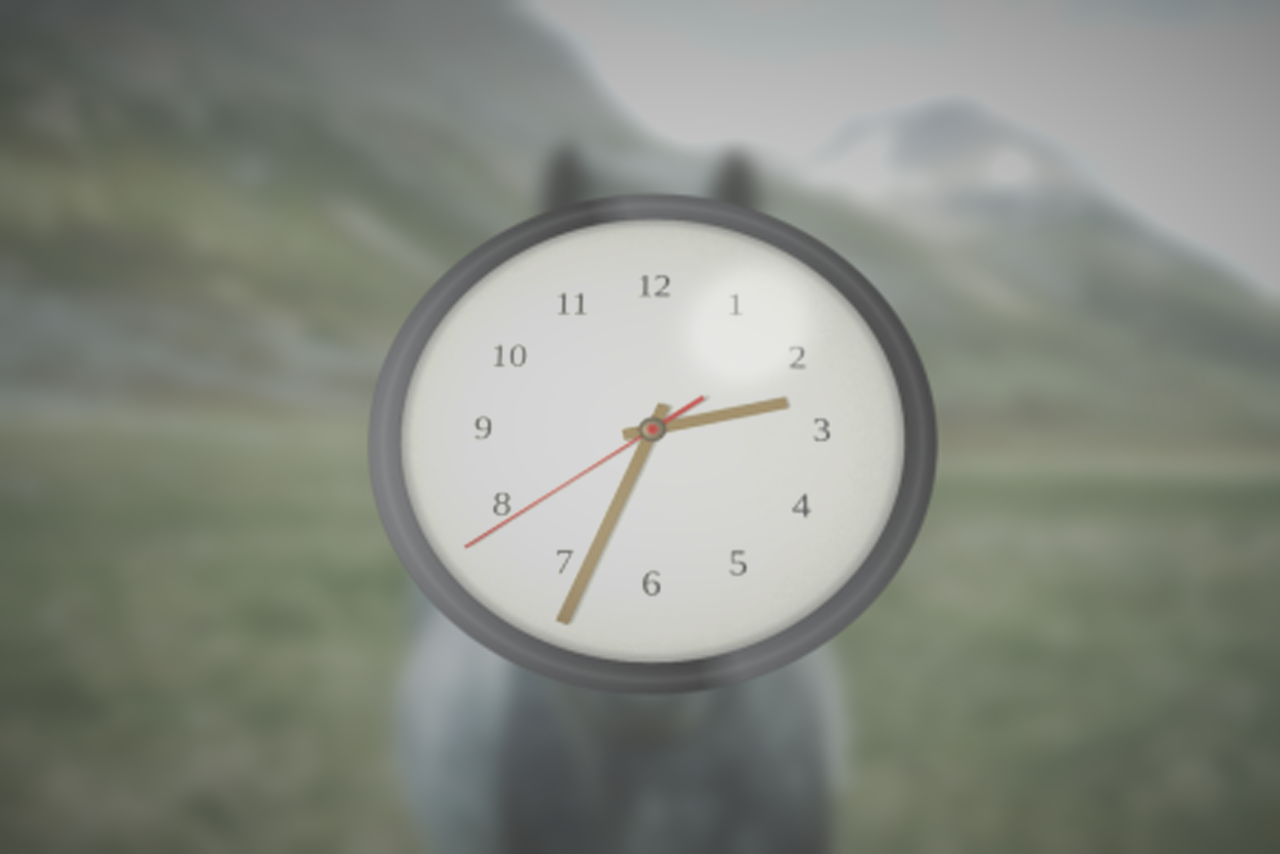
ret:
{"hour": 2, "minute": 33, "second": 39}
